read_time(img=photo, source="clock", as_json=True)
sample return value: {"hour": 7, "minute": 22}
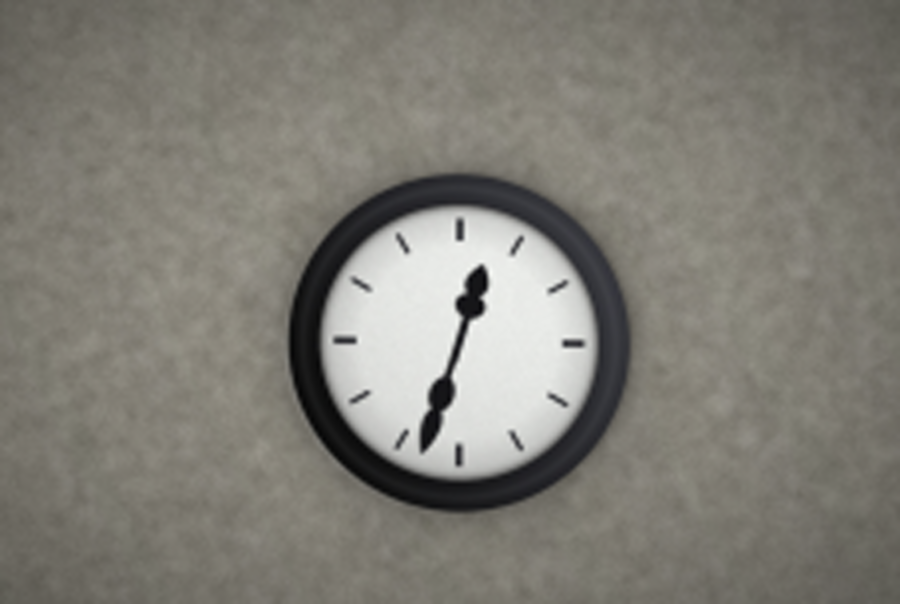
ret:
{"hour": 12, "minute": 33}
